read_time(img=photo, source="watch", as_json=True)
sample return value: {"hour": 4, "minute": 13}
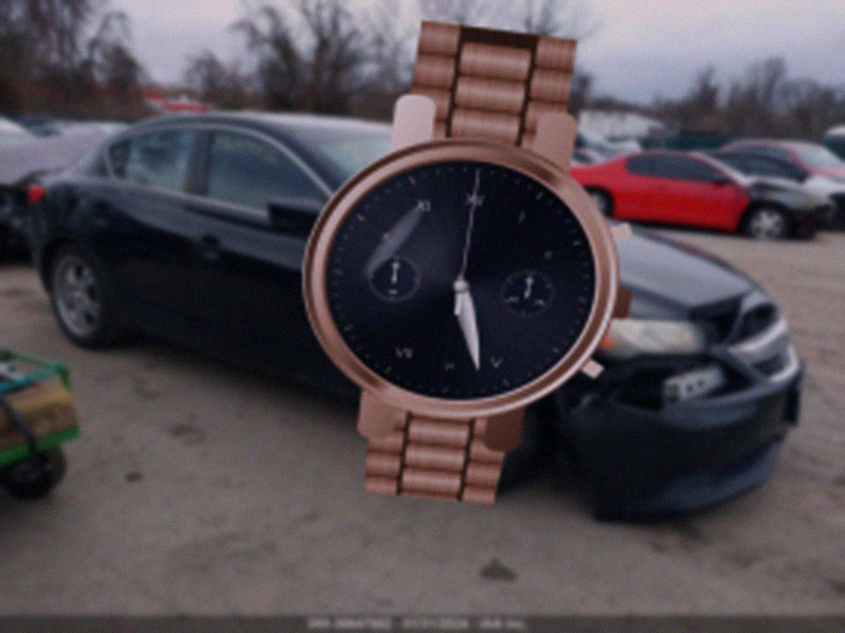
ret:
{"hour": 5, "minute": 27}
